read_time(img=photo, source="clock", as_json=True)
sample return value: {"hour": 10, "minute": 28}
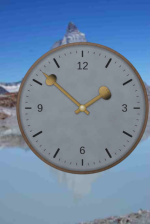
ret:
{"hour": 1, "minute": 52}
